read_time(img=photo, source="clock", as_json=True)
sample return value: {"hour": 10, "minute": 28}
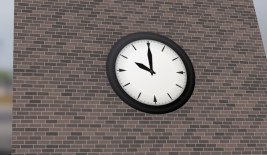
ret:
{"hour": 10, "minute": 0}
